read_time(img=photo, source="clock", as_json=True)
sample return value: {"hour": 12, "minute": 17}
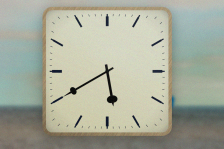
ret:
{"hour": 5, "minute": 40}
